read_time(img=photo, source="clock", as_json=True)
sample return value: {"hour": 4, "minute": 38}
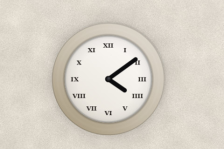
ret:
{"hour": 4, "minute": 9}
